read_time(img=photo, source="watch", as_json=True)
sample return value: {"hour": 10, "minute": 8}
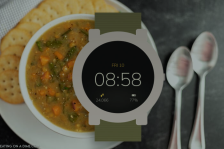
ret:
{"hour": 8, "minute": 58}
